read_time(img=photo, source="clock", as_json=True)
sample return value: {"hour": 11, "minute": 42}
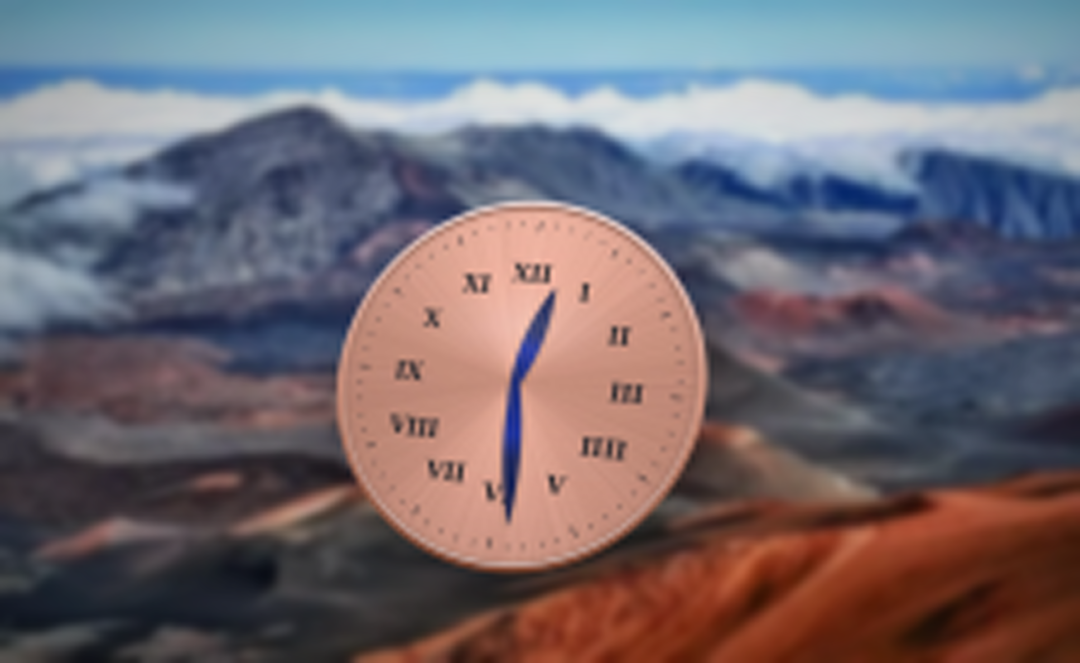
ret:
{"hour": 12, "minute": 29}
